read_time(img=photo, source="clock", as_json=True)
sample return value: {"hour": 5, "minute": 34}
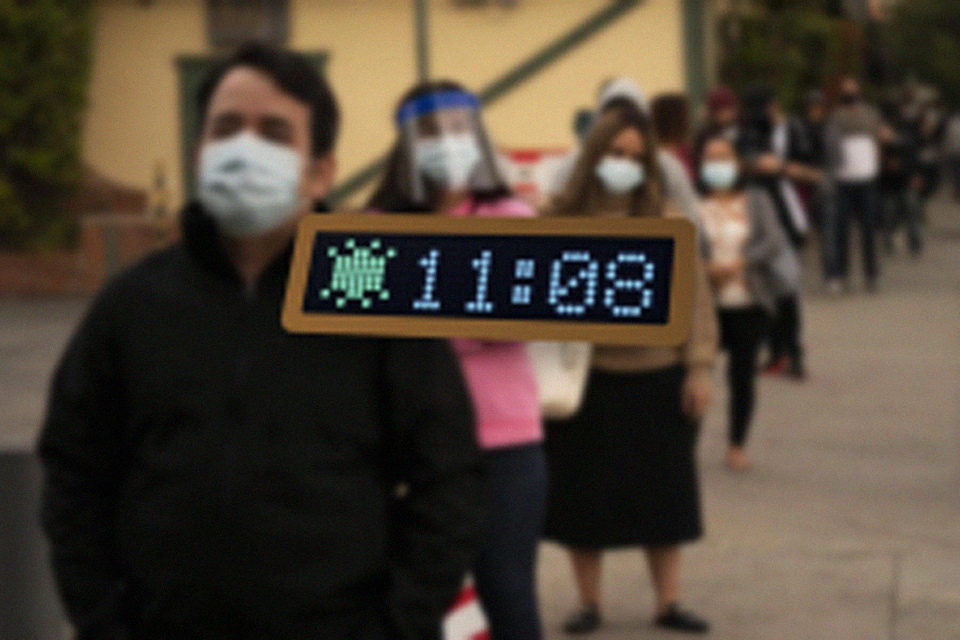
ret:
{"hour": 11, "minute": 8}
